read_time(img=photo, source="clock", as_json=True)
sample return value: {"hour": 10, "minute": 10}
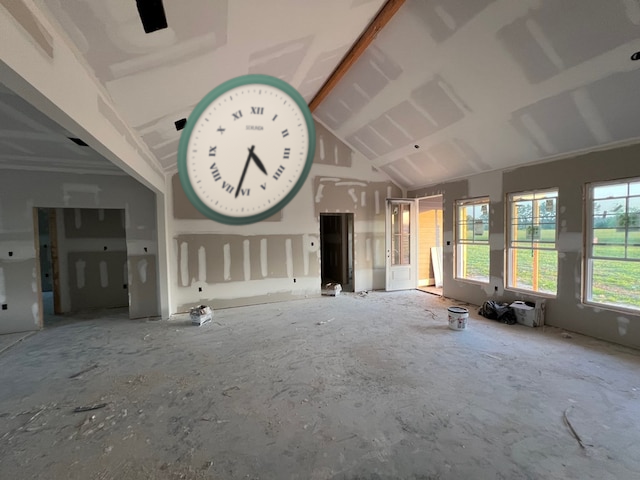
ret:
{"hour": 4, "minute": 32}
